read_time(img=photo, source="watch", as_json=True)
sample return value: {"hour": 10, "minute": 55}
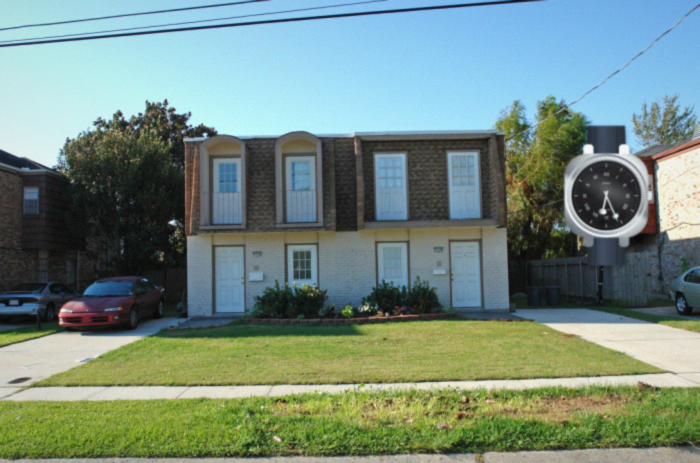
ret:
{"hour": 6, "minute": 26}
